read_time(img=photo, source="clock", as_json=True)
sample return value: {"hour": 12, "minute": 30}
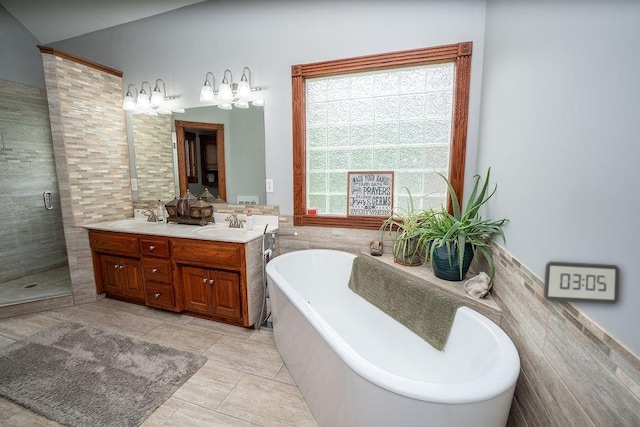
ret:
{"hour": 3, "minute": 5}
